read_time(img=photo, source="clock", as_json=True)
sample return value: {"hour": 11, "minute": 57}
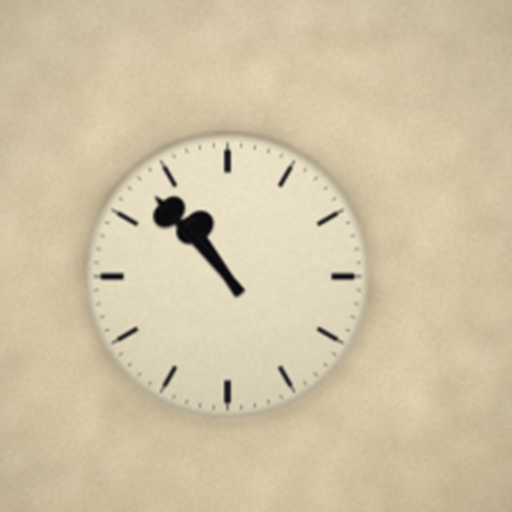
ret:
{"hour": 10, "minute": 53}
